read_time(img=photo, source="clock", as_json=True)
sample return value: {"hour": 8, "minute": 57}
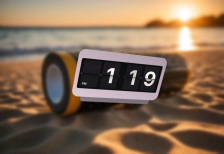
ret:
{"hour": 1, "minute": 19}
